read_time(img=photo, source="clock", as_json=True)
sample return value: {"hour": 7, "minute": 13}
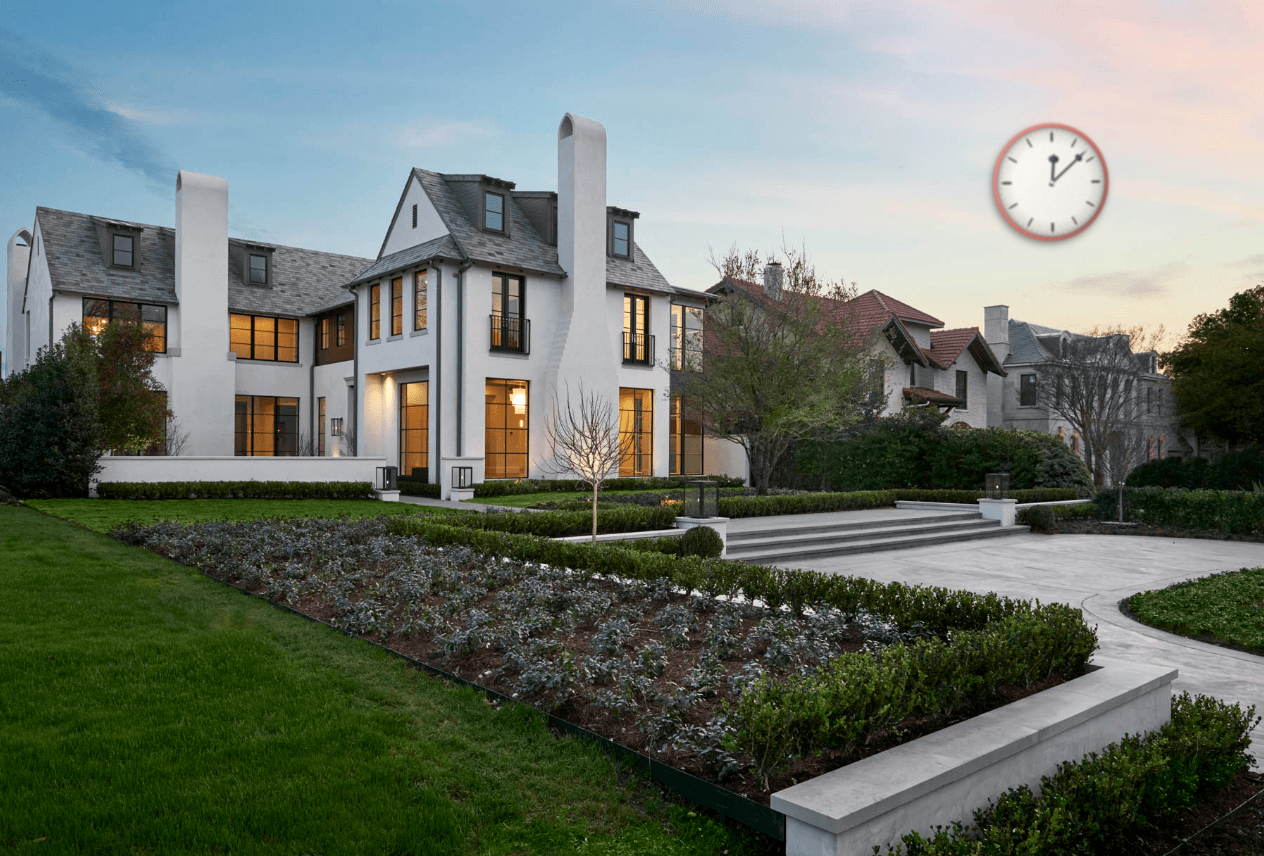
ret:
{"hour": 12, "minute": 8}
